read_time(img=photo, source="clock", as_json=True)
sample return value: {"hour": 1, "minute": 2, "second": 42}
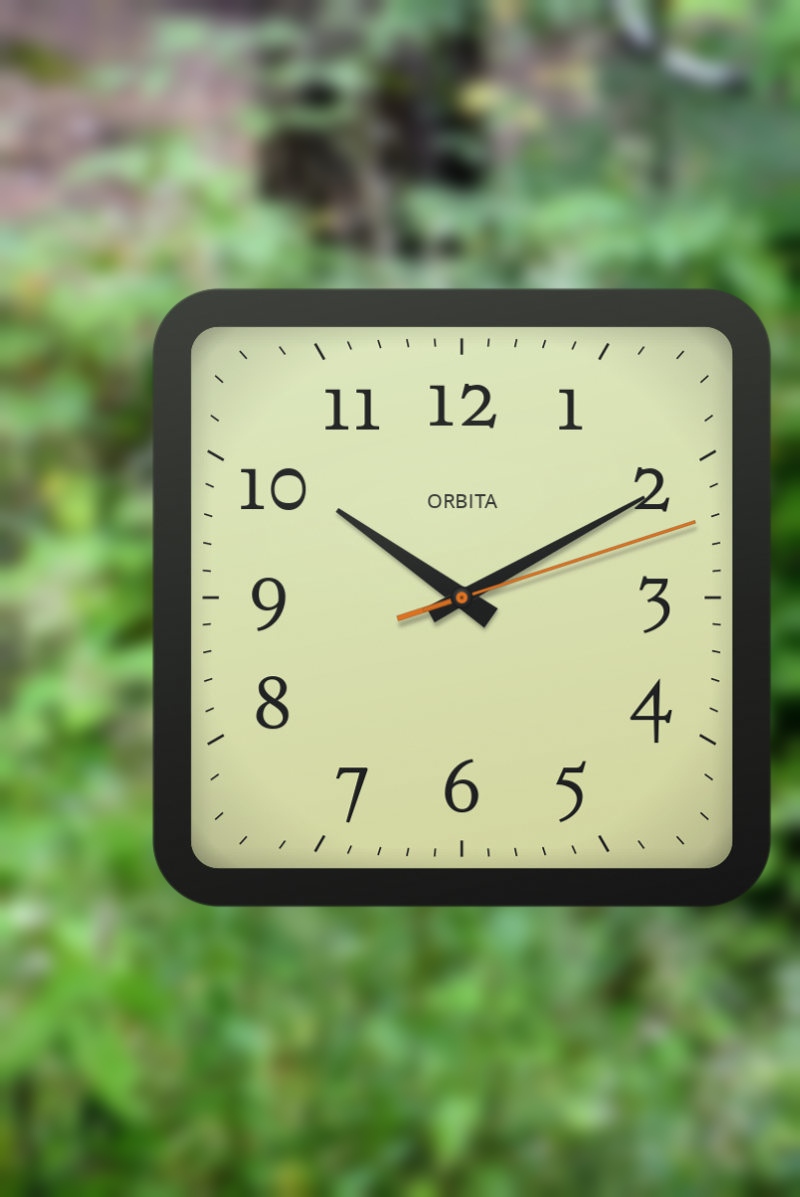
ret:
{"hour": 10, "minute": 10, "second": 12}
